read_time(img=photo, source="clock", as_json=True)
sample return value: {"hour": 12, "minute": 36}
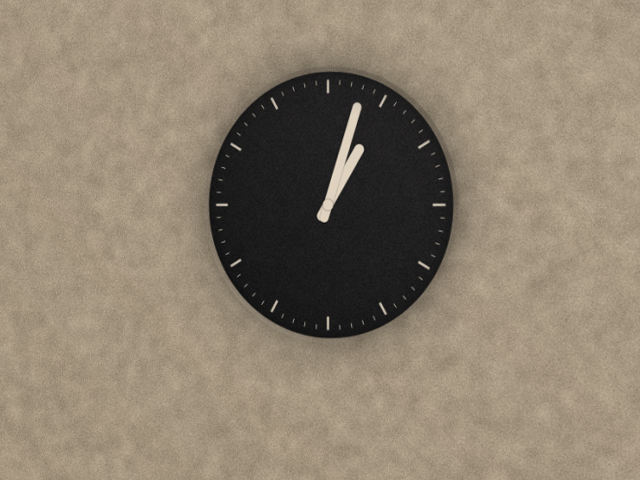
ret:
{"hour": 1, "minute": 3}
